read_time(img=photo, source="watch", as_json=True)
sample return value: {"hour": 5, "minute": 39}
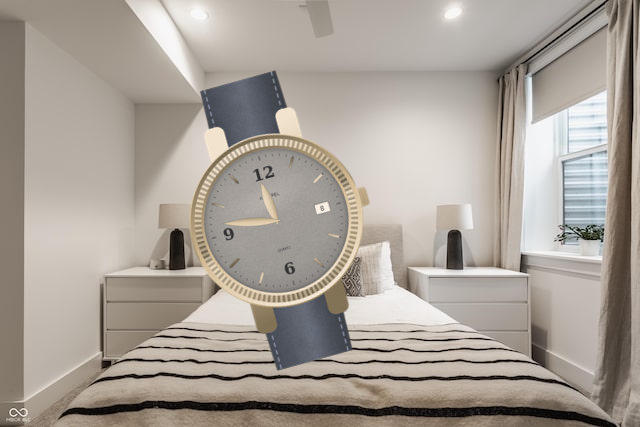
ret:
{"hour": 11, "minute": 47}
